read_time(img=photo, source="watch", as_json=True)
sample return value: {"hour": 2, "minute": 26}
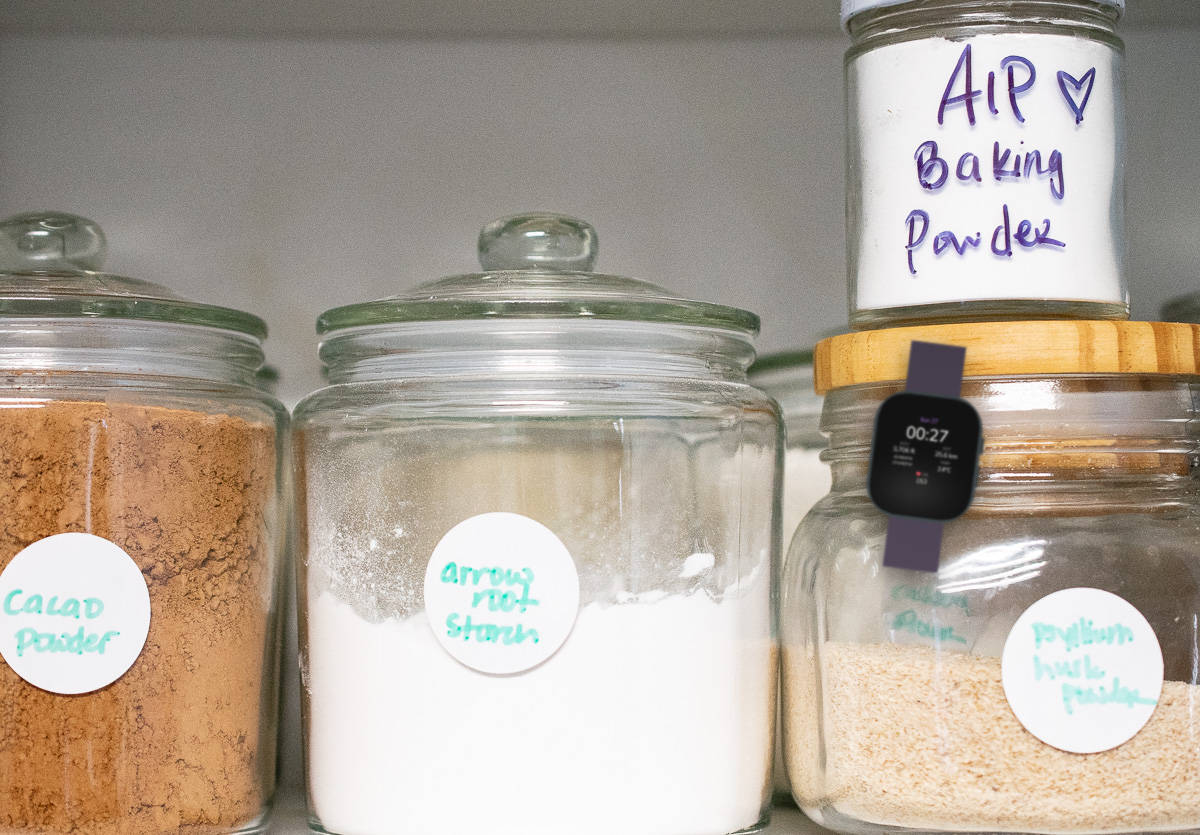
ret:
{"hour": 0, "minute": 27}
